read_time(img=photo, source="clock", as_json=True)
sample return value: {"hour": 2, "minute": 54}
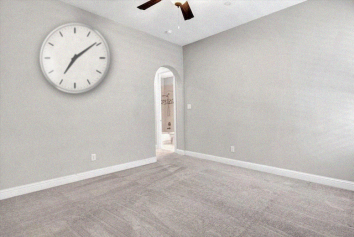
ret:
{"hour": 7, "minute": 9}
